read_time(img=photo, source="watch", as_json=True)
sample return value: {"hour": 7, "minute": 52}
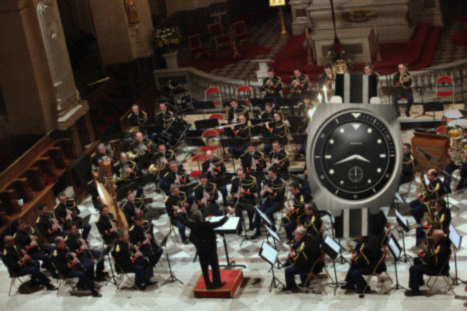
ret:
{"hour": 3, "minute": 42}
